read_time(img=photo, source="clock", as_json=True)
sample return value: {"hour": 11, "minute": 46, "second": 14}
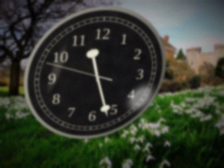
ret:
{"hour": 11, "minute": 26, "second": 48}
